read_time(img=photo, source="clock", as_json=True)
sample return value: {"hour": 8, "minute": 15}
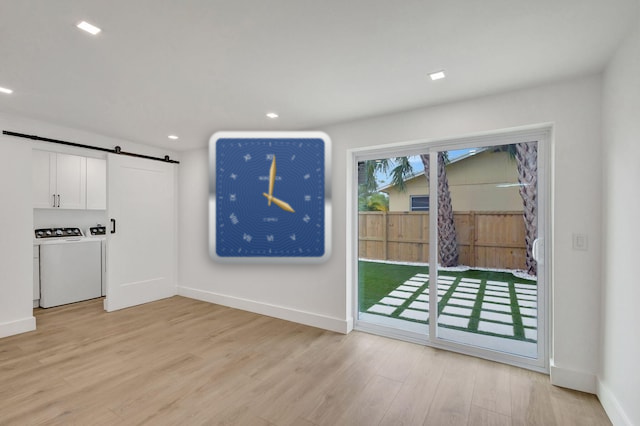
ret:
{"hour": 4, "minute": 1}
